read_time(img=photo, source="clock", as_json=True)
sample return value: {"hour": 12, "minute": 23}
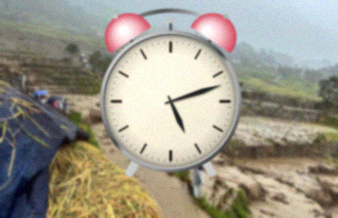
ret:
{"hour": 5, "minute": 12}
